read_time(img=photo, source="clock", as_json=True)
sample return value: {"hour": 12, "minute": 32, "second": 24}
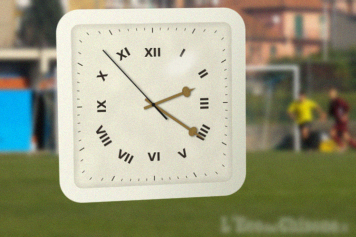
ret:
{"hour": 2, "minute": 20, "second": 53}
